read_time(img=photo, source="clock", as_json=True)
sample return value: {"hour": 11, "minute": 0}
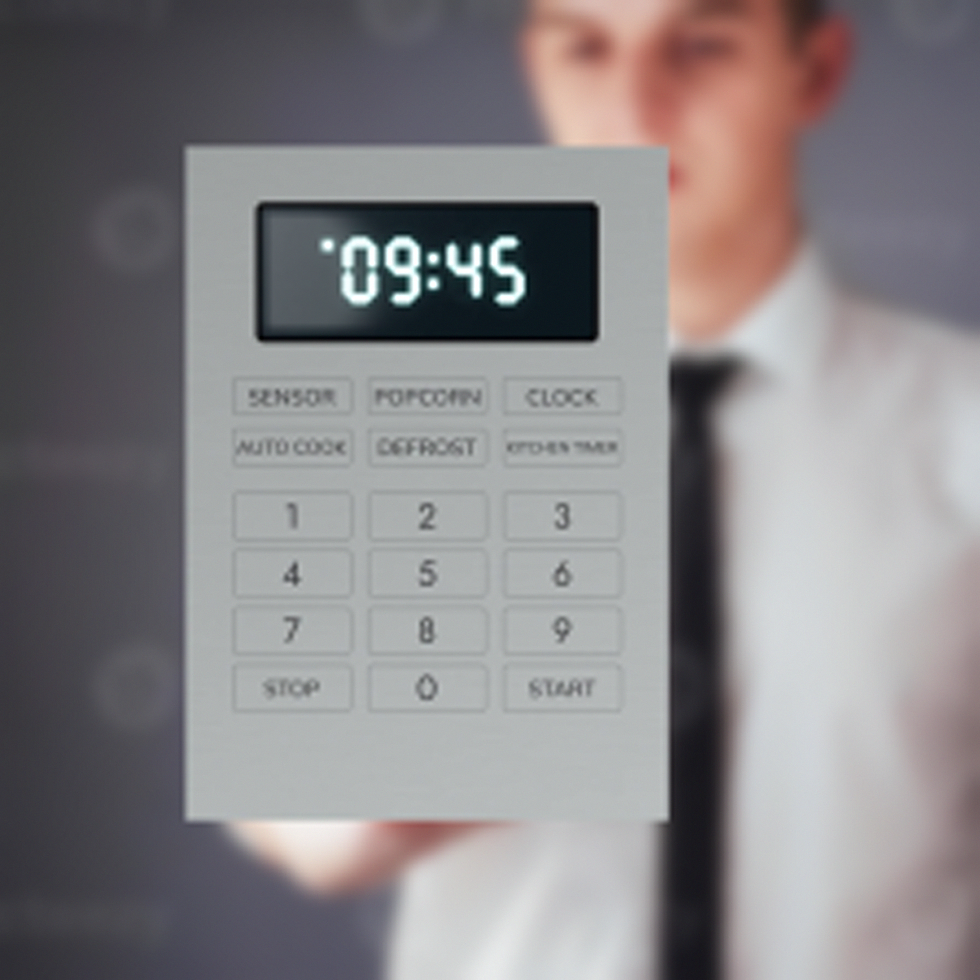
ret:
{"hour": 9, "minute": 45}
